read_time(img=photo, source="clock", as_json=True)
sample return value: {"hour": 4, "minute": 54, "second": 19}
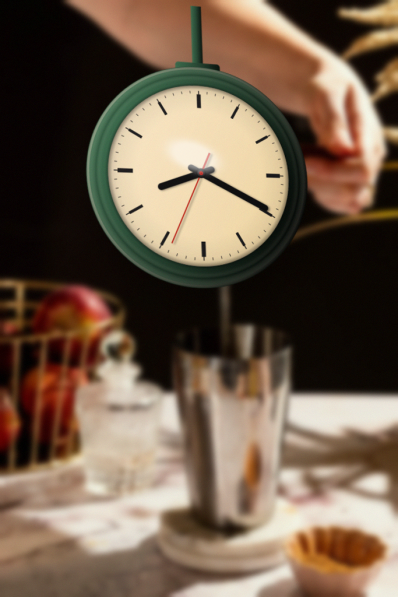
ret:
{"hour": 8, "minute": 19, "second": 34}
